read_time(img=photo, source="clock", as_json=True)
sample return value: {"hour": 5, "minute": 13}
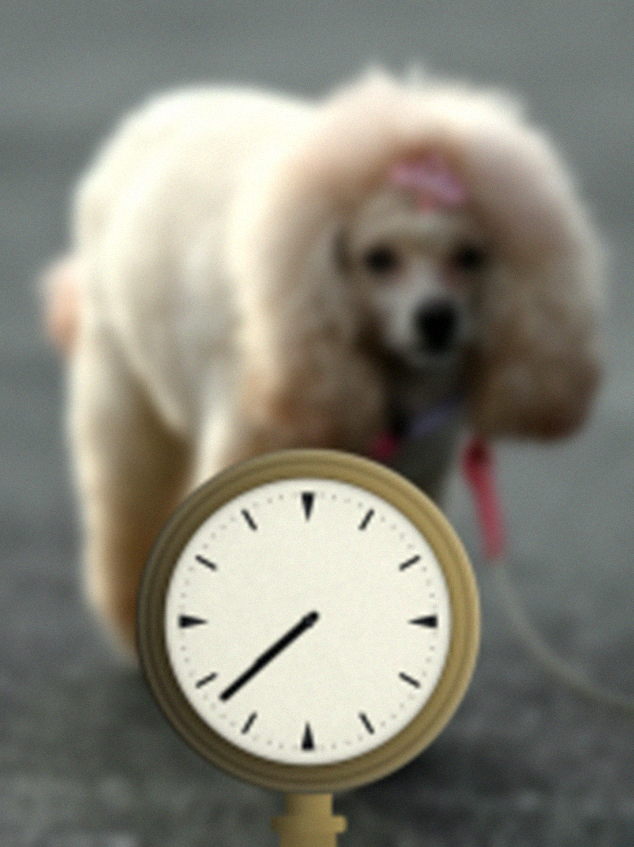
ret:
{"hour": 7, "minute": 38}
